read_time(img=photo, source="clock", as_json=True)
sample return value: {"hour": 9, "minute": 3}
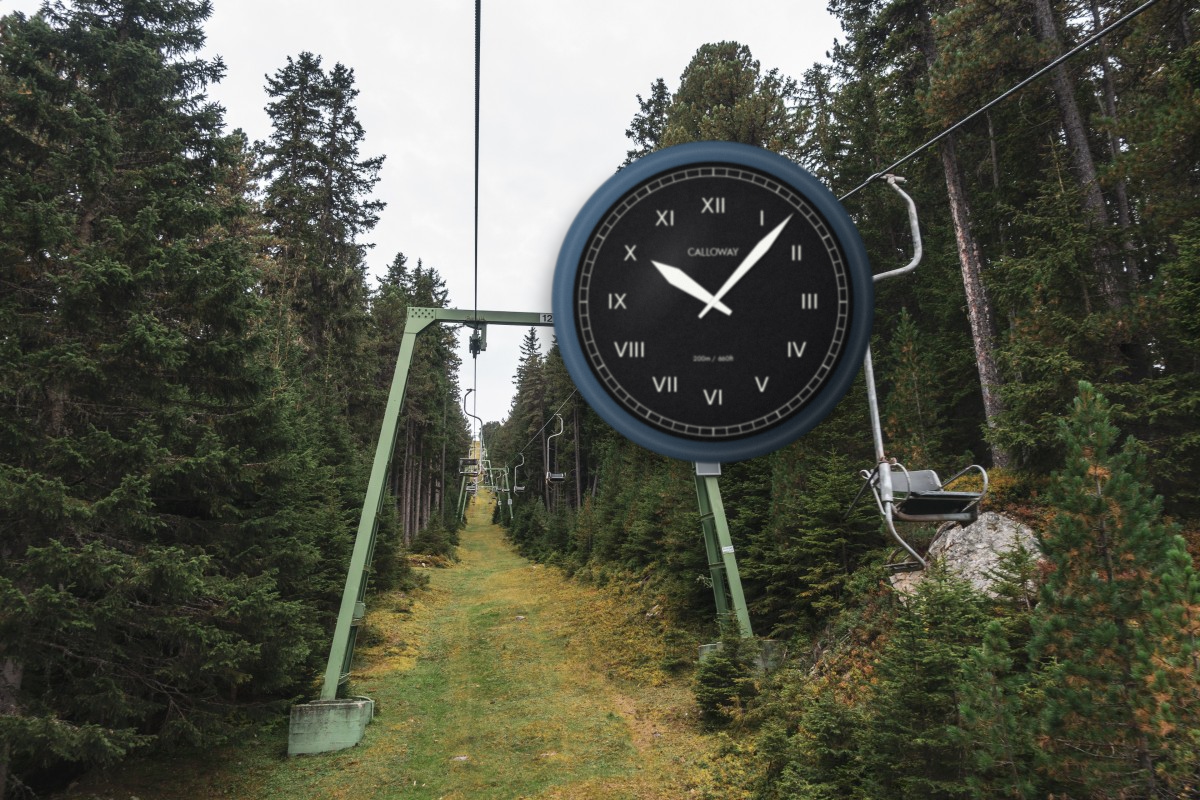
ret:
{"hour": 10, "minute": 7}
